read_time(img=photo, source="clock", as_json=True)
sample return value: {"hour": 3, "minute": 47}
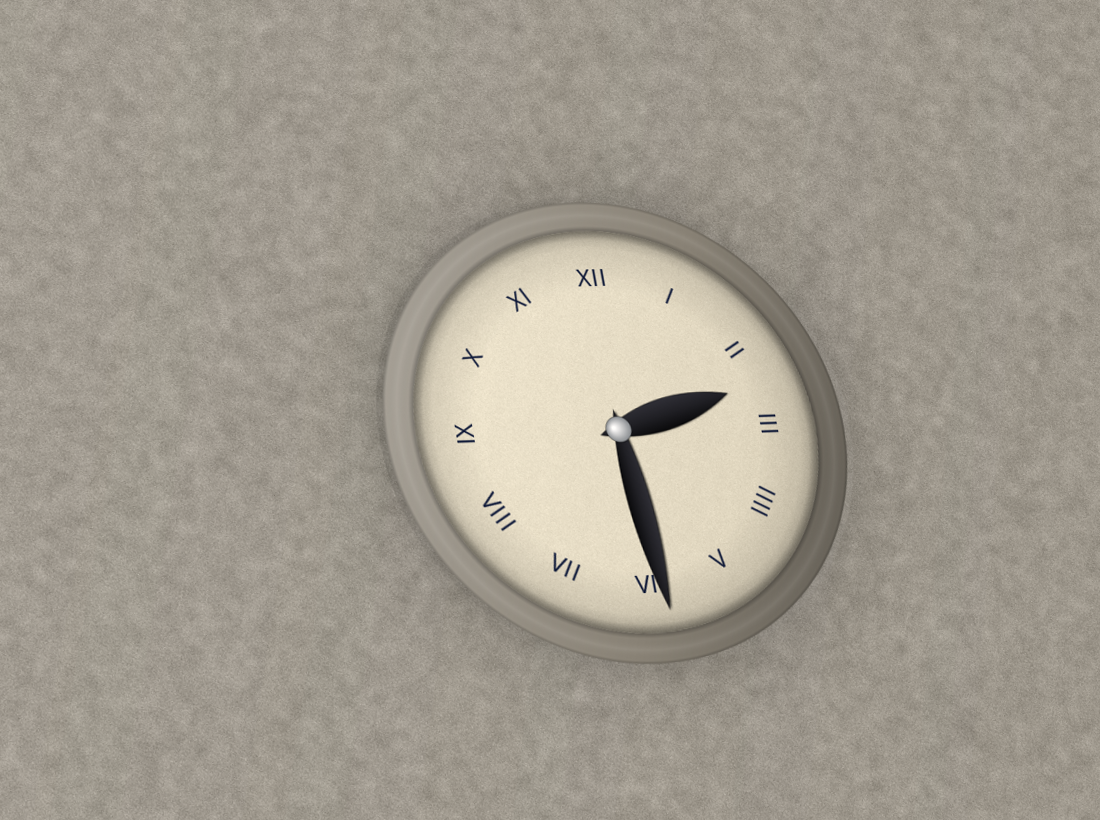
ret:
{"hour": 2, "minute": 29}
